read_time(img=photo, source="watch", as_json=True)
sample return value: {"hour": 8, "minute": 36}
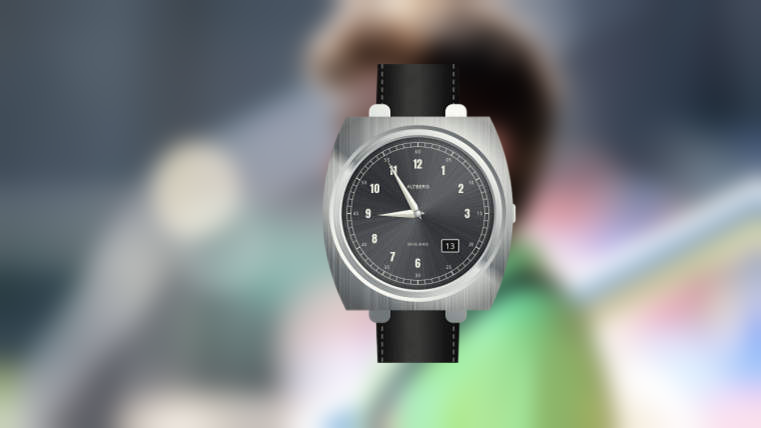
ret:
{"hour": 8, "minute": 55}
